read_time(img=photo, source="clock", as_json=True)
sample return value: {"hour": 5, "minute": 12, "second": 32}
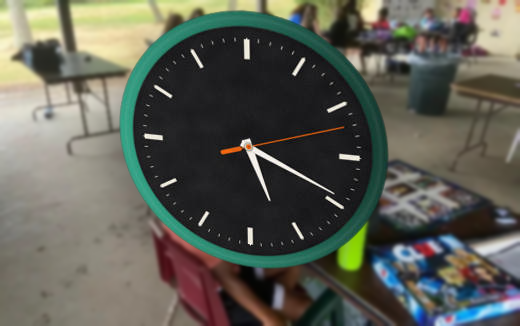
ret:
{"hour": 5, "minute": 19, "second": 12}
